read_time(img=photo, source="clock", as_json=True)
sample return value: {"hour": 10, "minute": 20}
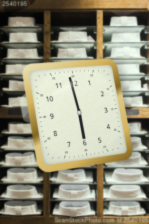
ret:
{"hour": 5, "minute": 59}
